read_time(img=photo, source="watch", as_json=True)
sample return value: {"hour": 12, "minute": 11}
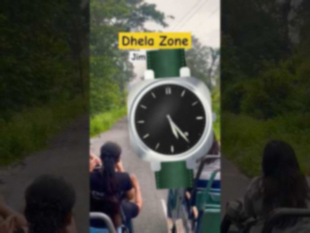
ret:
{"hour": 5, "minute": 24}
